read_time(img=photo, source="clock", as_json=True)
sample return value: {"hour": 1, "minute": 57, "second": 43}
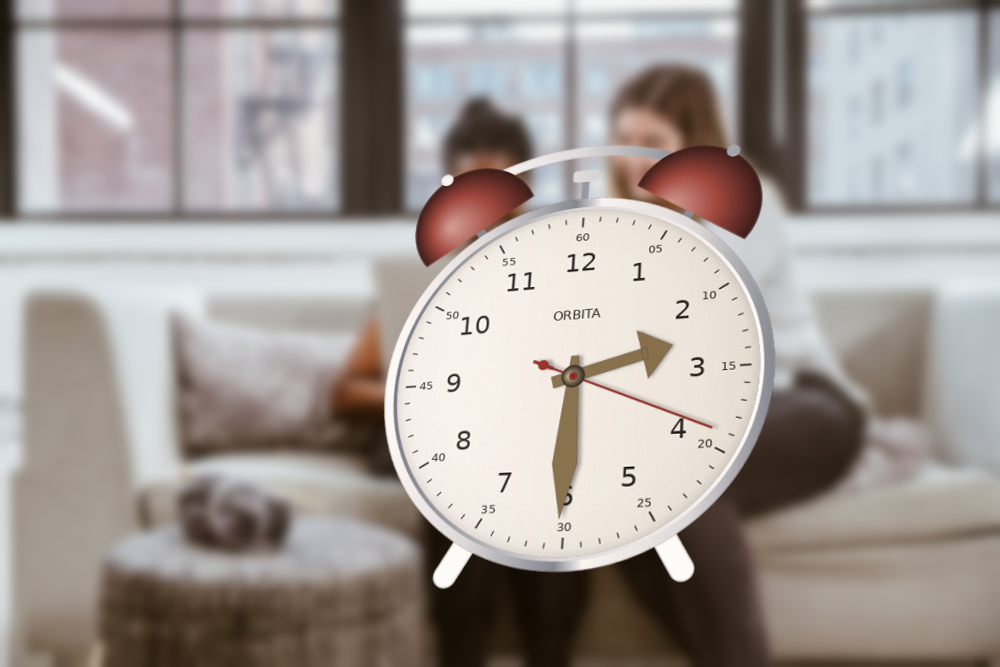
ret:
{"hour": 2, "minute": 30, "second": 19}
